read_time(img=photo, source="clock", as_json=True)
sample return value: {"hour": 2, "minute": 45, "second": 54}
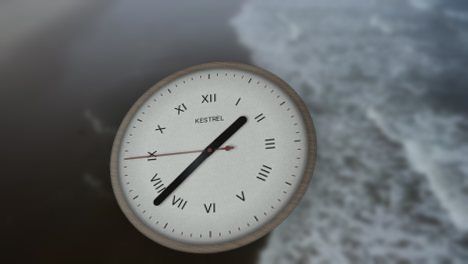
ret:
{"hour": 1, "minute": 37, "second": 45}
